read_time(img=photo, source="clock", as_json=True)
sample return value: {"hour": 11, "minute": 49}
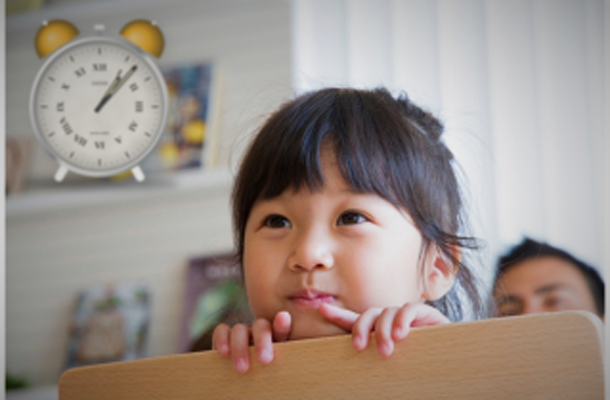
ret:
{"hour": 1, "minute": 7}
